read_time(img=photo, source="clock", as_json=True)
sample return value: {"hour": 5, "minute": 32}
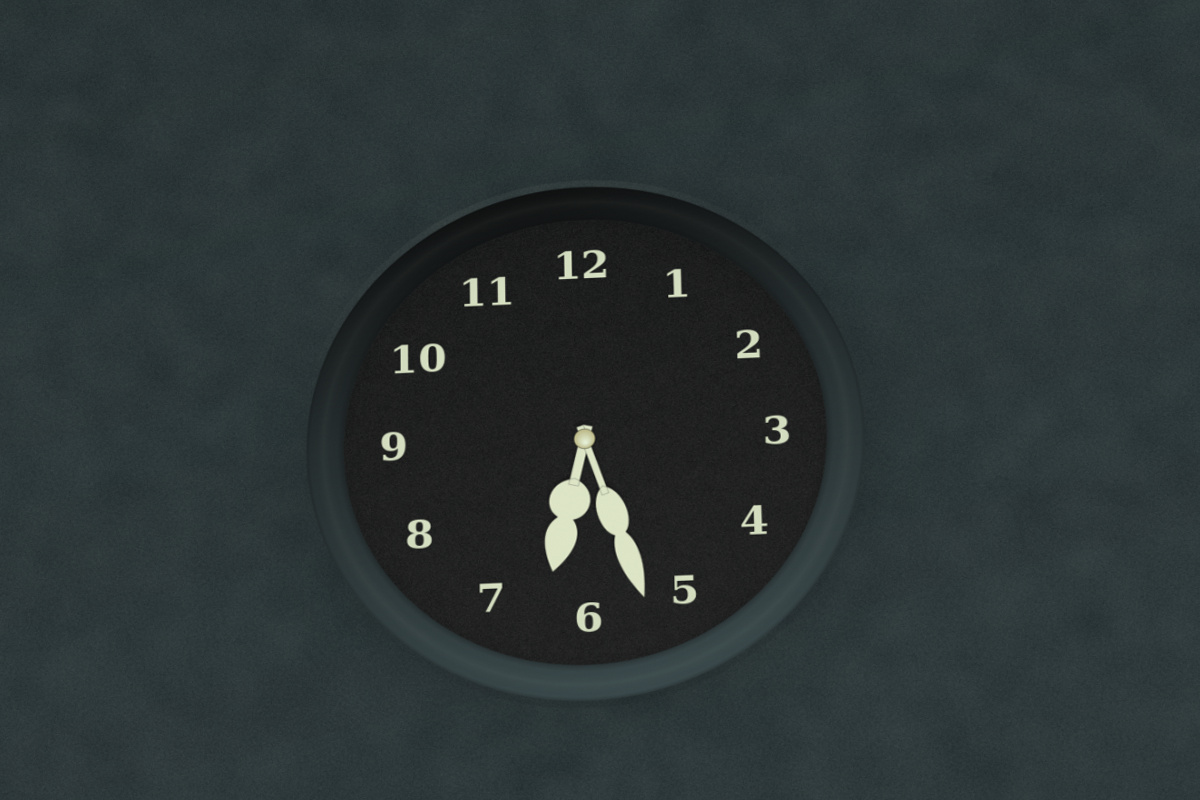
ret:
{"hour": 6, "minute": 27}
